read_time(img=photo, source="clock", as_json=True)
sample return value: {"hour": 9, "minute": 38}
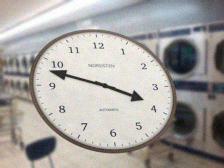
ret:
{"hour": 3, "minute": 48}
